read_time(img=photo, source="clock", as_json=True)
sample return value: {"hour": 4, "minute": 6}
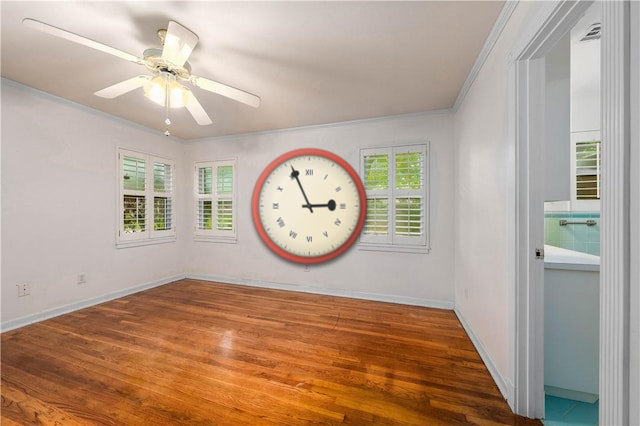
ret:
{"hour": 2, "minute": 56}
